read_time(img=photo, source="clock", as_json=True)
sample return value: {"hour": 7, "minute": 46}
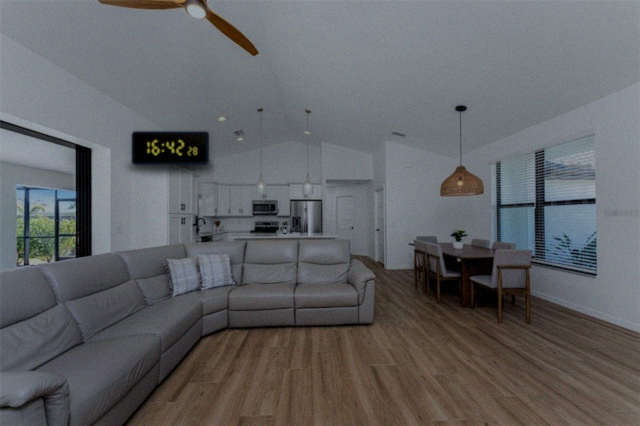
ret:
{"hour": 16, "minute": 42}
